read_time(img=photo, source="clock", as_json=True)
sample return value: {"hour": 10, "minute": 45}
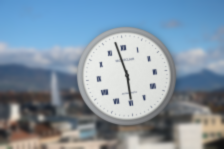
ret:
{"hour": 5, "minute": 58}
